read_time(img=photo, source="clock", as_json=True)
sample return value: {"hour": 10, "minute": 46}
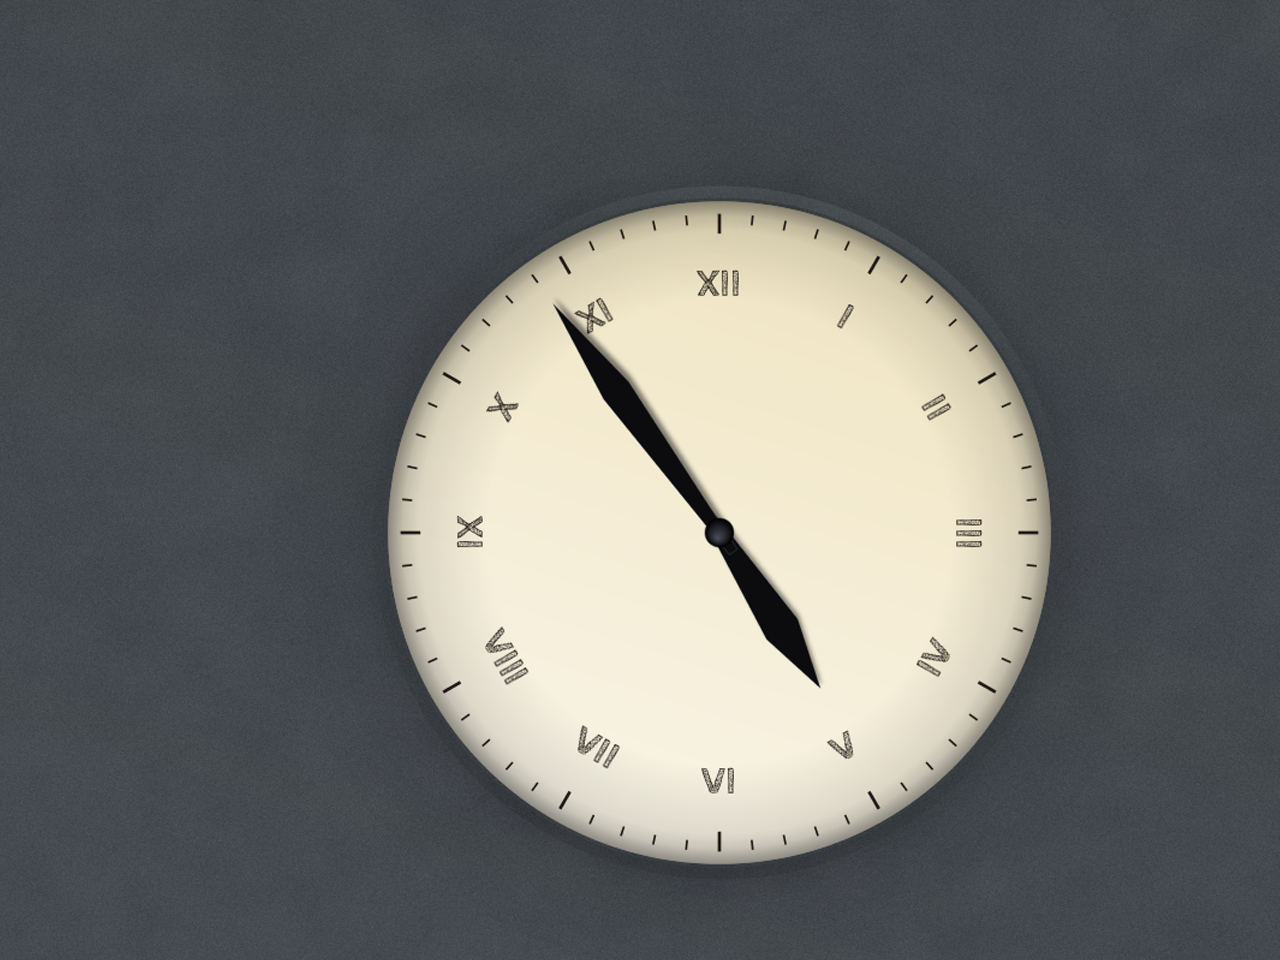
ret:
{"hour": 4, "minute": 54}
